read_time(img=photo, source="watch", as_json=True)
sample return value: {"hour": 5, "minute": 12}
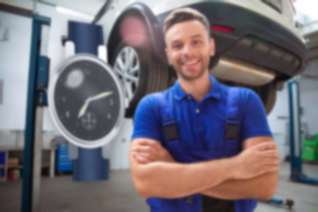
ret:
{"hour": 7, "minute": 12}
